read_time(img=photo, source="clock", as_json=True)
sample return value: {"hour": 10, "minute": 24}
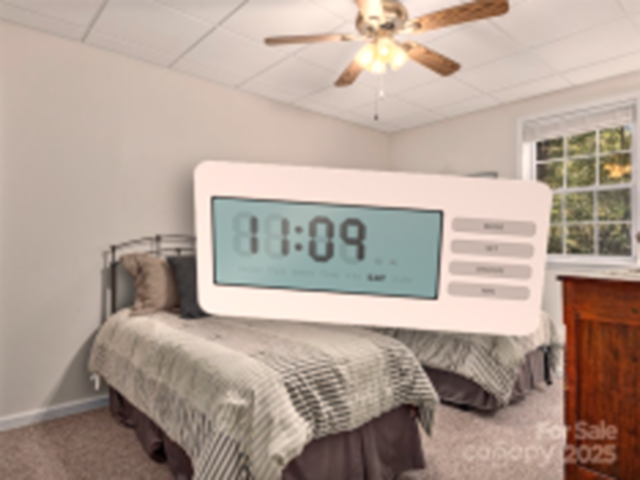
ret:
{"hour": 11, "minute": 9}
